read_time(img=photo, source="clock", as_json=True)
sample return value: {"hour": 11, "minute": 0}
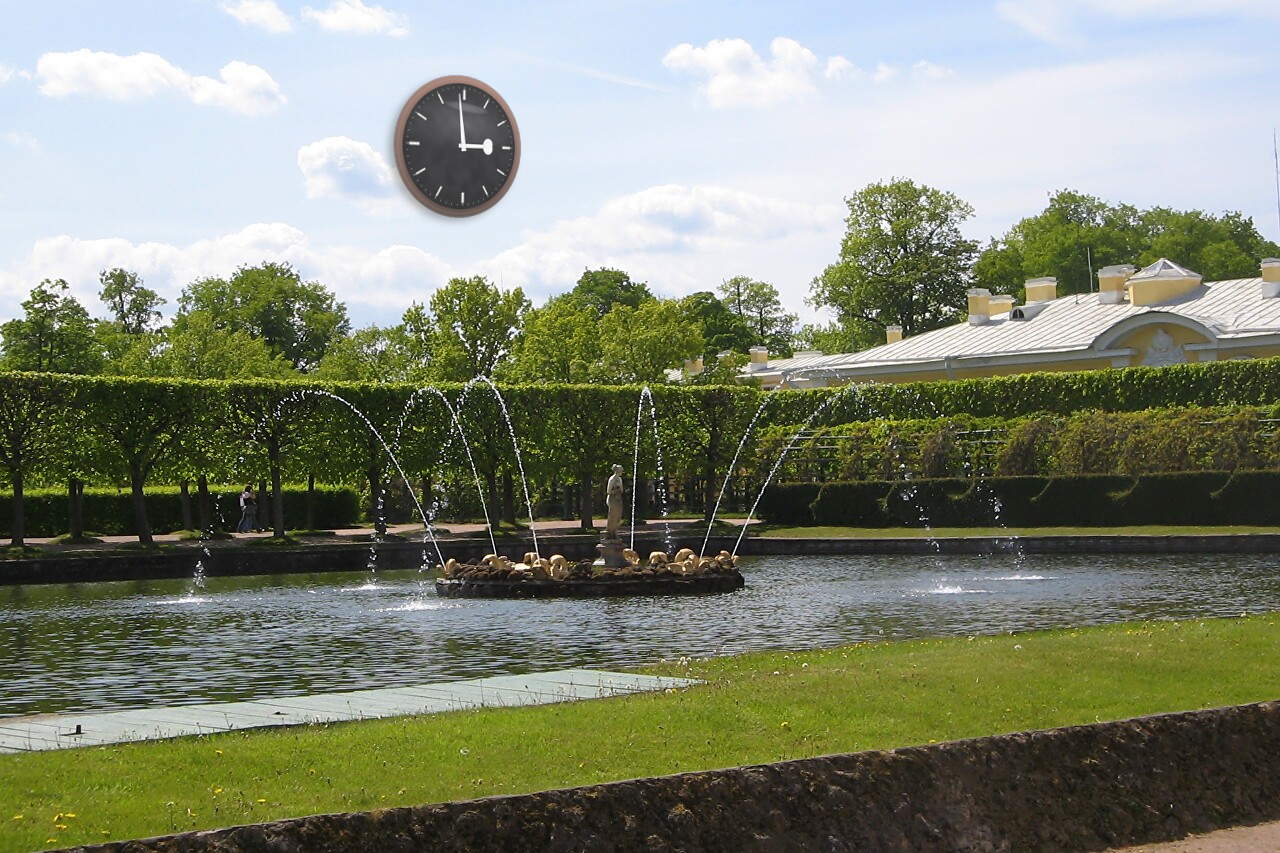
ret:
{"hour": 2, "minute": 59}
